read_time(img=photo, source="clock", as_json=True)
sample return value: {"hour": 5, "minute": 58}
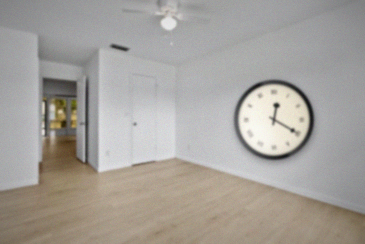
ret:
{"hour": 12, "minute": 20}
